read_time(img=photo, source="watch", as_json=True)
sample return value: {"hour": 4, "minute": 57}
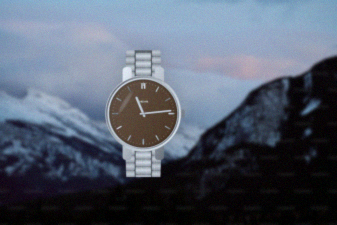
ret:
{"hour": 11, "minute": 14}
